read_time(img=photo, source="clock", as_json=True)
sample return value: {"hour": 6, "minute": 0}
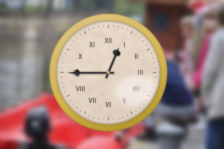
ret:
{"hour": 12, "minute": 45}
